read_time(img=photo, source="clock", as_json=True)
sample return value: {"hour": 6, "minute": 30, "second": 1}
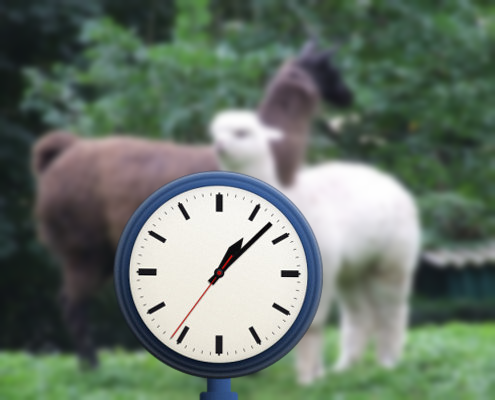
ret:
{"hour": 1, "minute": 7, "second": 36}
